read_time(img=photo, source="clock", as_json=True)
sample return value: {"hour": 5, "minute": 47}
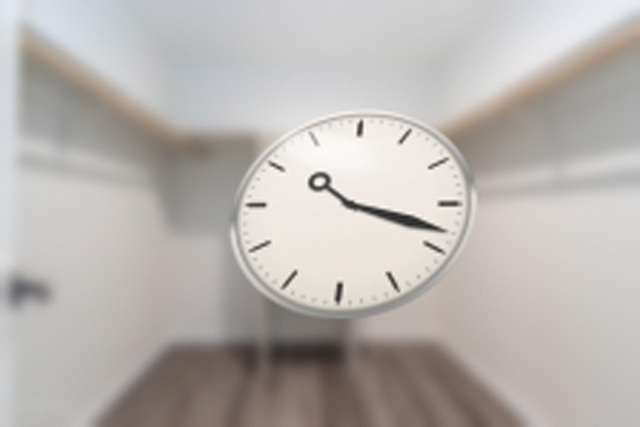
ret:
{"hour": 10, "minute": 18}
